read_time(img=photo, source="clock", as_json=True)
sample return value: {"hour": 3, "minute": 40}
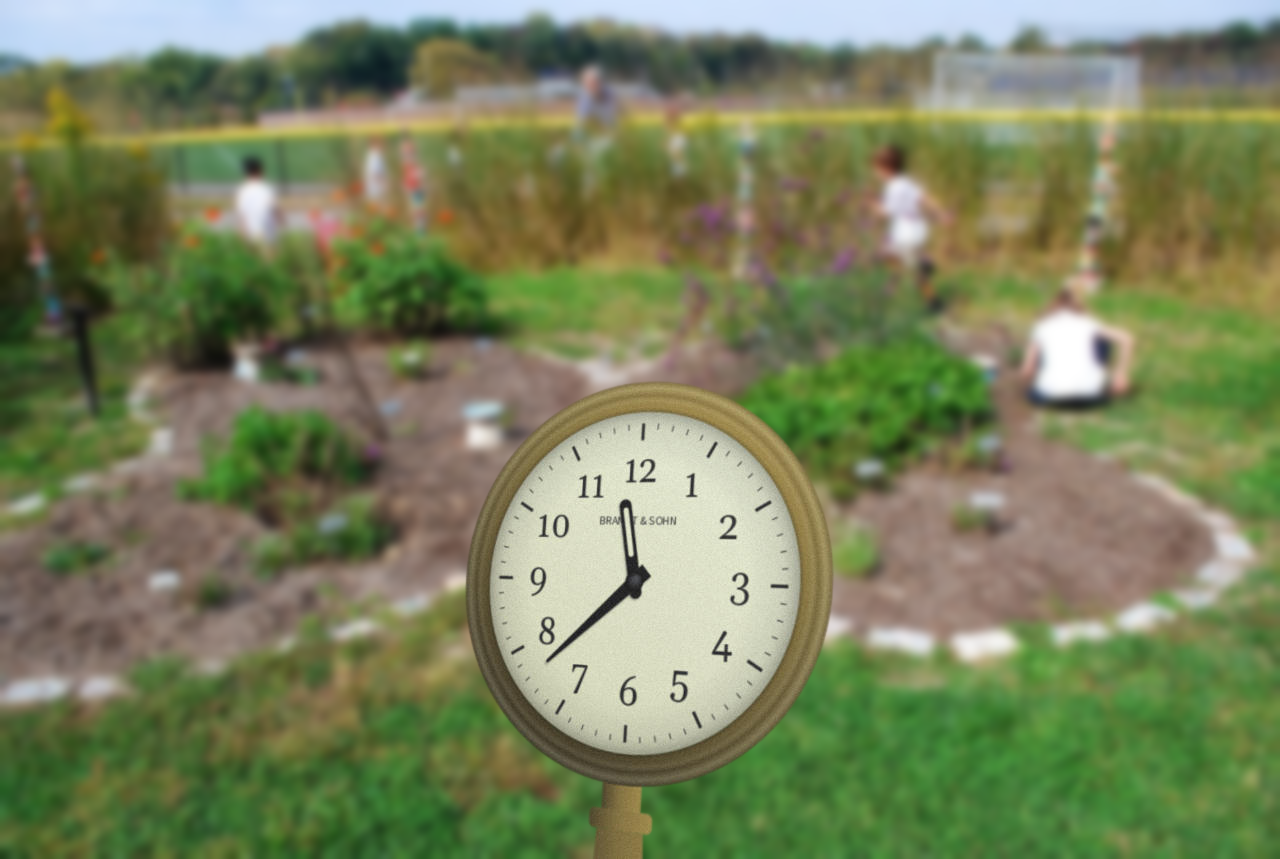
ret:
{"hour": 11, "minute": 38}
